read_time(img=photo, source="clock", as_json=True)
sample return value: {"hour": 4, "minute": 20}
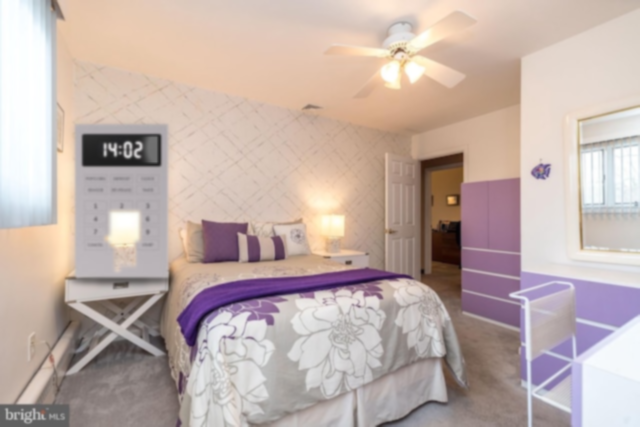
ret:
{"hour": 14, "minute": 2}
